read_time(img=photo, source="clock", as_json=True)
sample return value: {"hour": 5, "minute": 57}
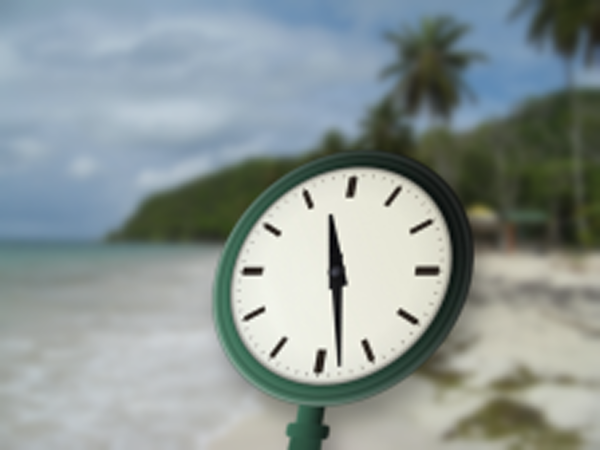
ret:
{"hour": 11, "minute": 28}
